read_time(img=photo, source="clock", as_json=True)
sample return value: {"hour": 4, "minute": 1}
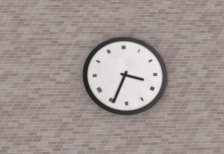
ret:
{"hour": 3, "minute": 34}
